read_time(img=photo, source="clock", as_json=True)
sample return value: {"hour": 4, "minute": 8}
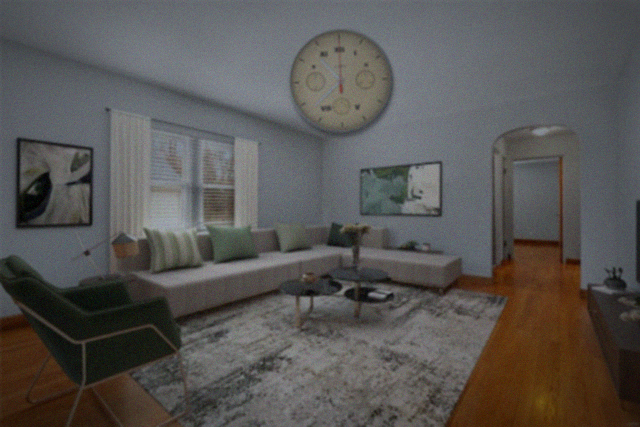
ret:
{"hour": 10, "minute": 38}
